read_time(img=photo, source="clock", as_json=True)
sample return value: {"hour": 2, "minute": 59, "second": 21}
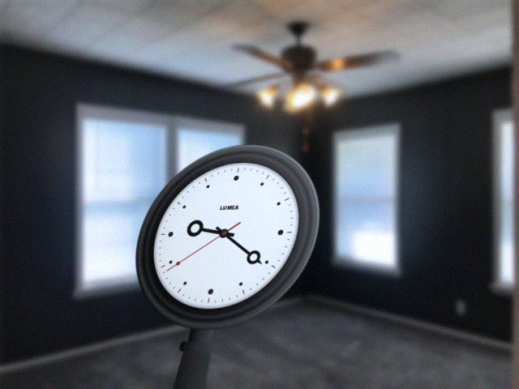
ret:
{"hour": 9, "minute": 20, "second": 39}
